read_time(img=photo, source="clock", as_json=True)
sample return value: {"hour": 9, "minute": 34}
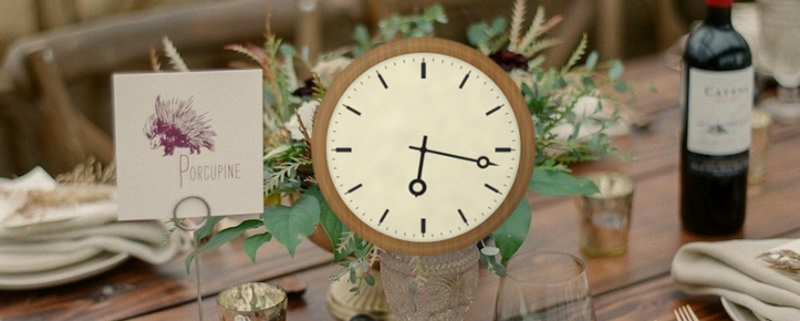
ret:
{"hour": 6, "minute": 17}
